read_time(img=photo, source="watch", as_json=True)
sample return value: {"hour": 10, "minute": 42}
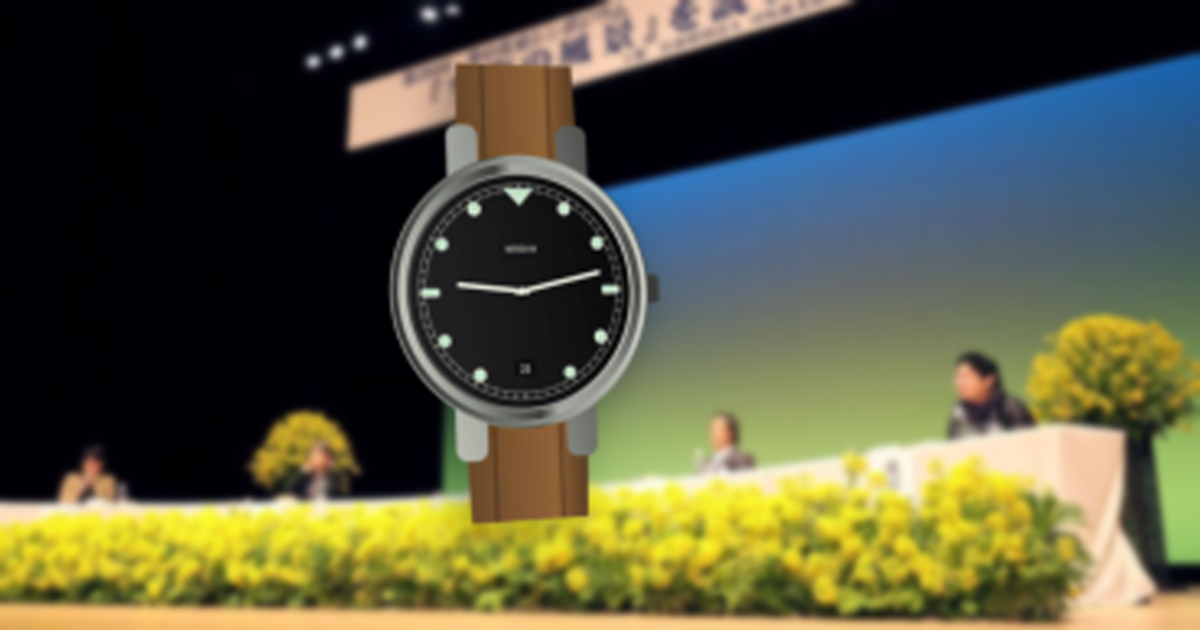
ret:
{"hour": 9, "minute": 13}
